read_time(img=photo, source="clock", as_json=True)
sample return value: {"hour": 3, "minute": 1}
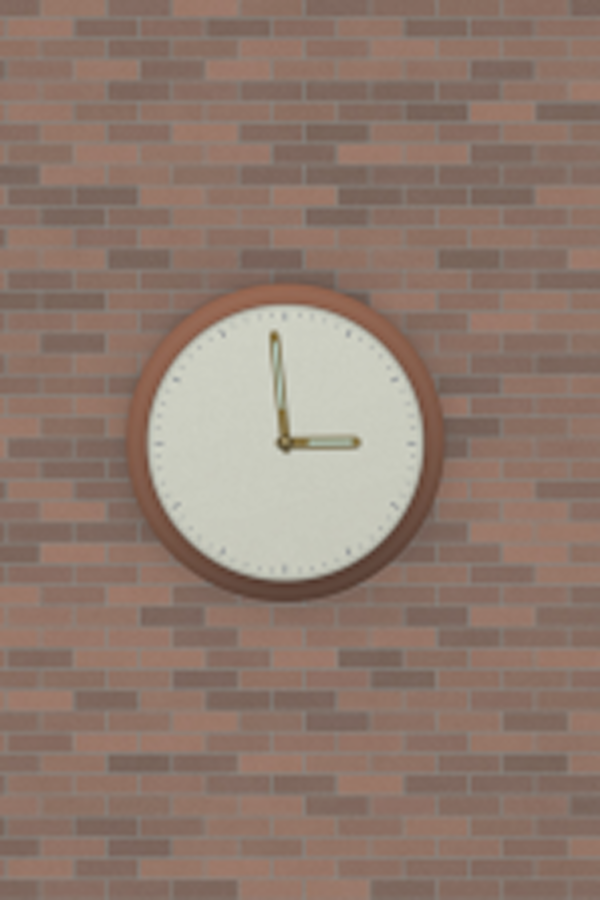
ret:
{"hour": 2, "minute": 59}
